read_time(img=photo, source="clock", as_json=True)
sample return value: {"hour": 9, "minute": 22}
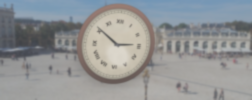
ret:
{"hour": 2, "minute": 51}
